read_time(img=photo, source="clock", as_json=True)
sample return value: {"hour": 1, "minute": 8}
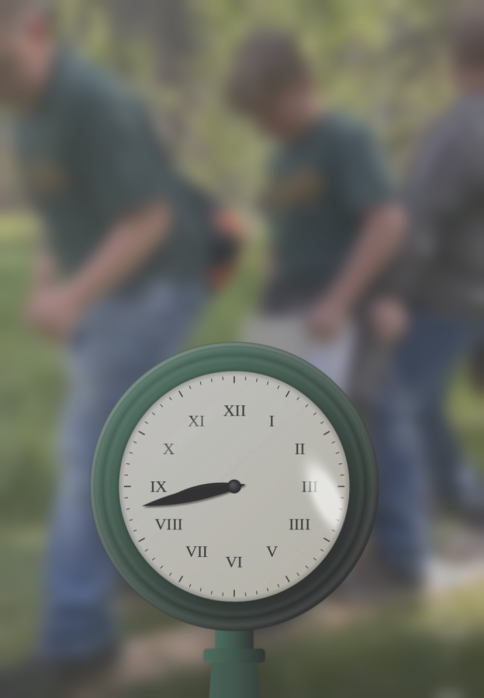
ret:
{"hour": 8, "minute": 43}
